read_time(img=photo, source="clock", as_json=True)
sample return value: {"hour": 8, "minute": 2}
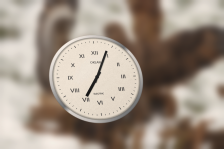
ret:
{"hour": 7, "minute": 4}
